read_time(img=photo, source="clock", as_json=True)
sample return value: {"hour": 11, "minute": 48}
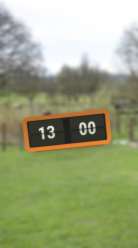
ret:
{"hour": 13, "minute": 0}
